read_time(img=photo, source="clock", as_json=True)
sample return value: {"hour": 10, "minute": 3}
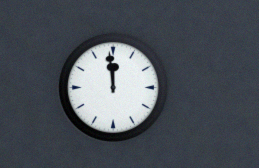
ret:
{"hour": 11, "minute": 59}
